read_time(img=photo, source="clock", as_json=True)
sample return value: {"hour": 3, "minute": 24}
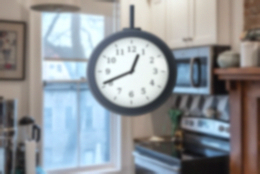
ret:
{"hour": 12, "minute": 41}
